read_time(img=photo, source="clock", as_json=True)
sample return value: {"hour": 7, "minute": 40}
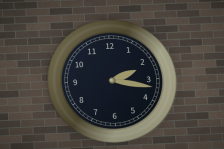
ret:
{"hour": 2, "minute": 17}
